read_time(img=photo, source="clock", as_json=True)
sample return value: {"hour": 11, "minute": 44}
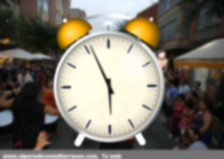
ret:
{"hour": 5, "minute": 56}
